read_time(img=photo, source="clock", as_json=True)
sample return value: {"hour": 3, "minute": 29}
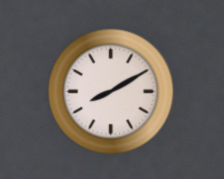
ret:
{"hour": 8, "minute": 10}
